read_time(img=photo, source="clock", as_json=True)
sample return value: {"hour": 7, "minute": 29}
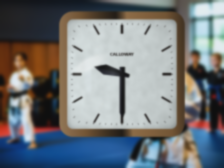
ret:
{"hour": 9, "minute": 30}
